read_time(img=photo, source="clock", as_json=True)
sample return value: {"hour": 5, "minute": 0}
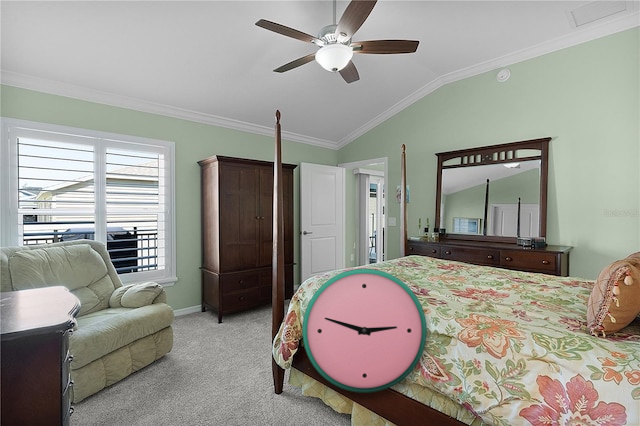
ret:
{"hour": 2, "minute": 48}
